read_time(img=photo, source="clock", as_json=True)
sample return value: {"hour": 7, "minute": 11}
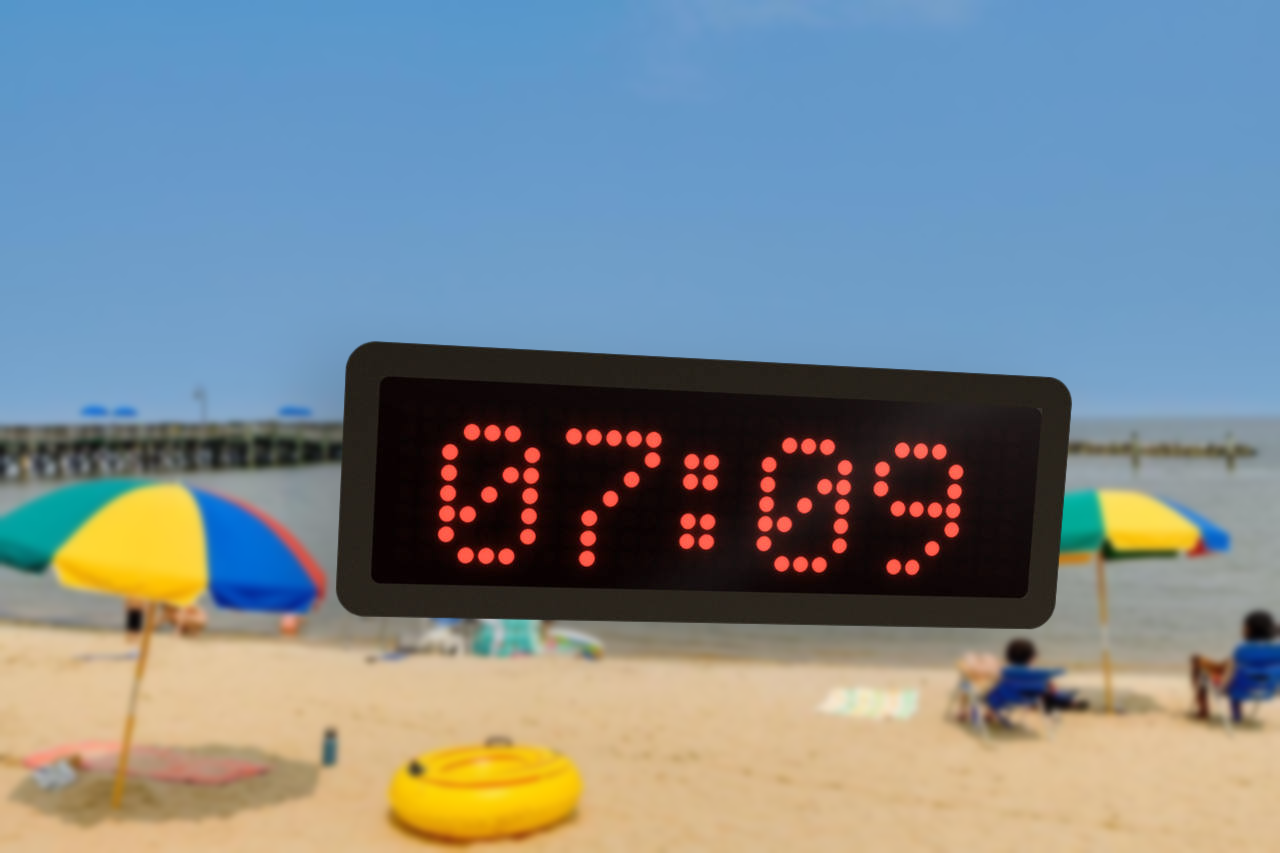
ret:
{"hour": 7, "minute": 9}
